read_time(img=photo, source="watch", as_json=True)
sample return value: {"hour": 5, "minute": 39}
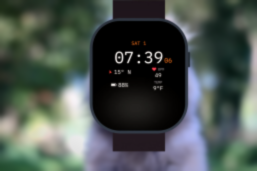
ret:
{"hour": 7, "minute": 39}
